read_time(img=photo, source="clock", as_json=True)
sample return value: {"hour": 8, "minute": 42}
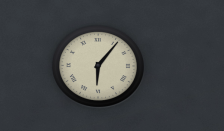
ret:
{"hour": 6, "minute": 6}
